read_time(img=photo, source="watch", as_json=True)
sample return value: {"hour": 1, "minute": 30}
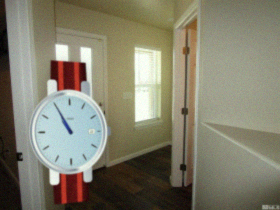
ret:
{"hour": 10, "minute": 55}
